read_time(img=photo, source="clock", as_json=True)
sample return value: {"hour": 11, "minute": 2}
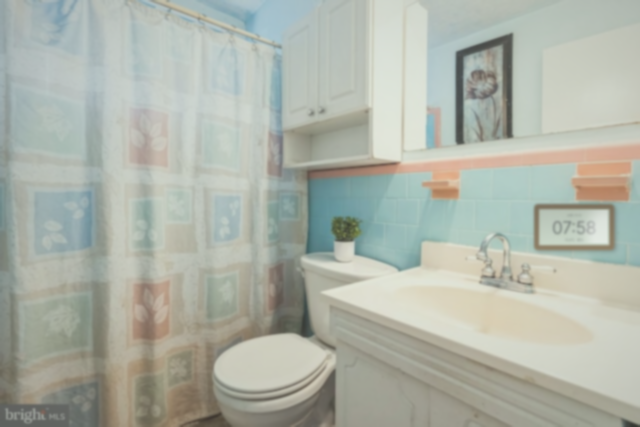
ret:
{"hour": 7, "minute": 58}
